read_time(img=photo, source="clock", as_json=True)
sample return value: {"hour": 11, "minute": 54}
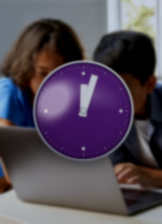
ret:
{"hour": 12, "minute": 3}
